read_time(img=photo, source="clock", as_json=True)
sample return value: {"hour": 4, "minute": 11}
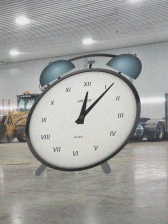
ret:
{"hour": 12, "minute": 6}
